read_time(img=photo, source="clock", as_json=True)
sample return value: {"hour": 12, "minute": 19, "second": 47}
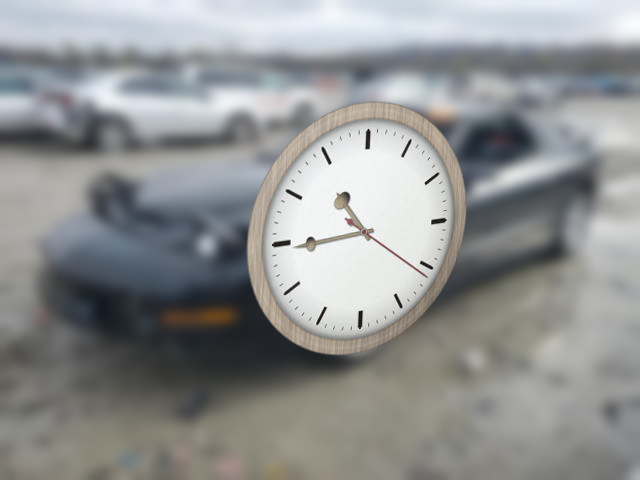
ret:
{"hour": 10, "minute": 44, "second": 21}
